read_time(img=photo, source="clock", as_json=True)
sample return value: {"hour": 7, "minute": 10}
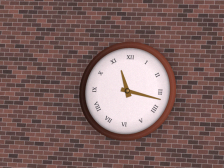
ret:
{"hour": 11, "minute": 17}
